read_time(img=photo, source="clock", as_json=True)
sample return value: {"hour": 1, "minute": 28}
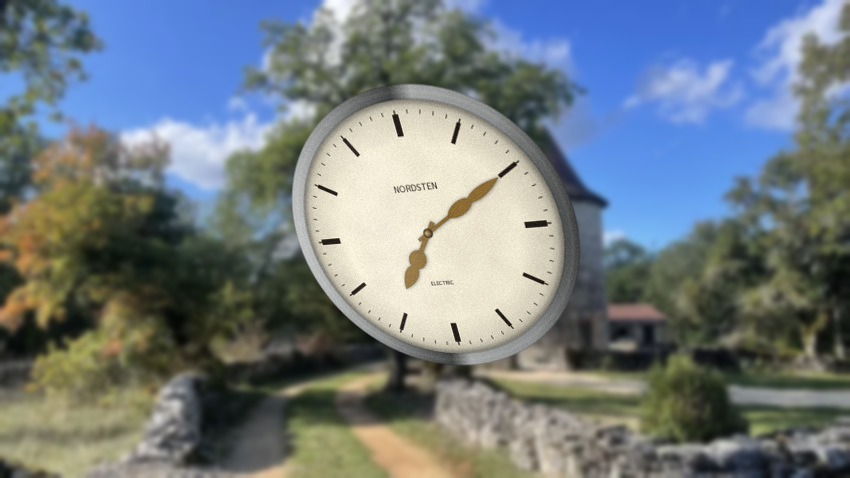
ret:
{"hour": 7, "minute": 10}
